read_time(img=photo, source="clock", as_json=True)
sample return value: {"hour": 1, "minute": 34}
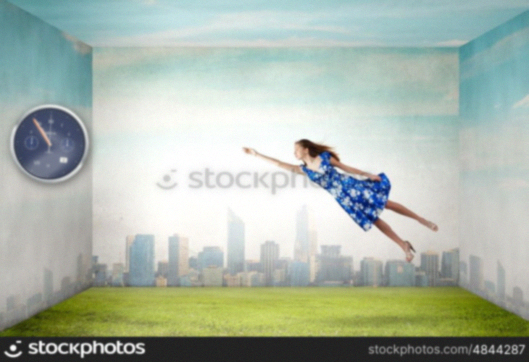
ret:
{"hour": 10, "minute": 54}
